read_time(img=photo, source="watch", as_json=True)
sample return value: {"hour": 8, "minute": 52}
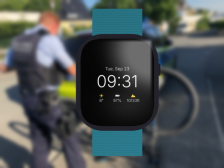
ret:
{"hour": 9, "minute": 31}
